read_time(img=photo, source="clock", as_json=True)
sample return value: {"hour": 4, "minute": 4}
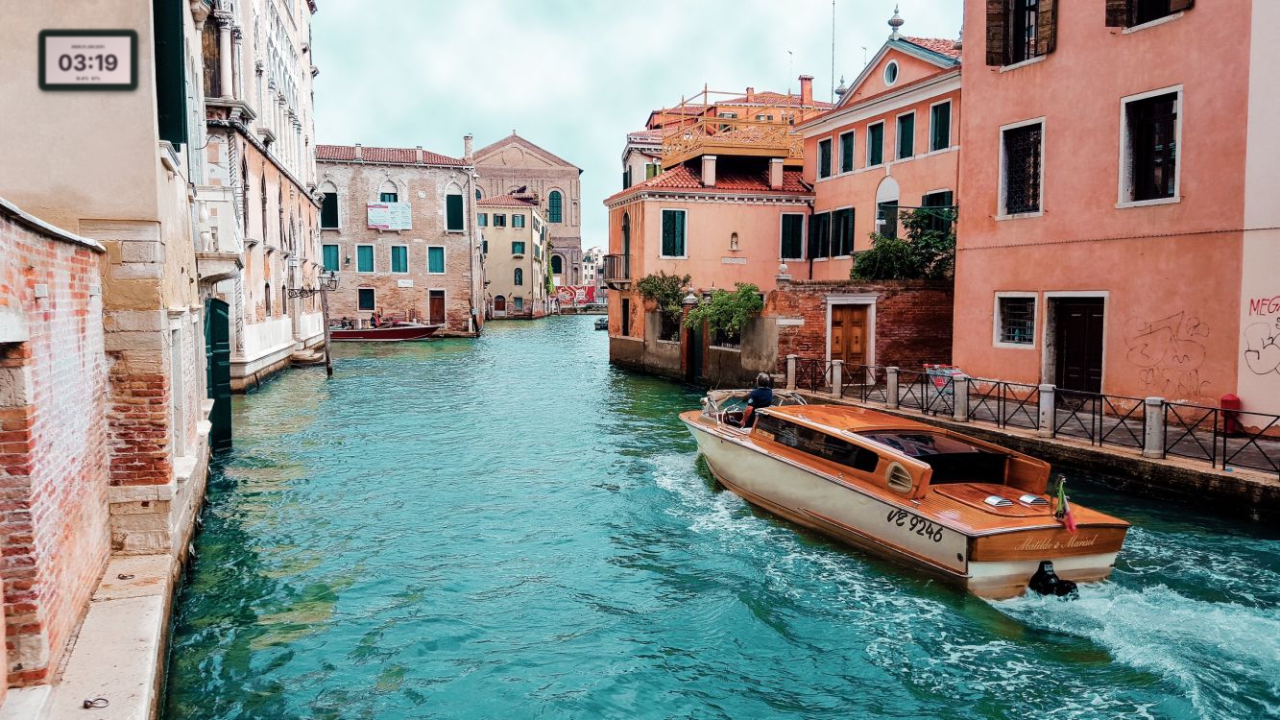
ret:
{"hour": 3, "minute": 19}
